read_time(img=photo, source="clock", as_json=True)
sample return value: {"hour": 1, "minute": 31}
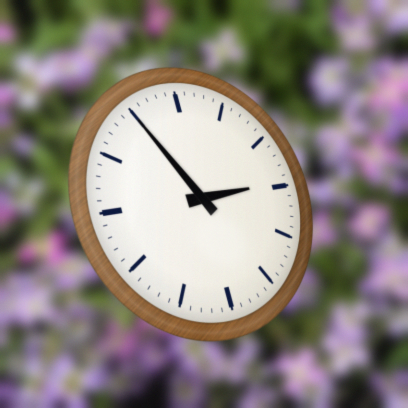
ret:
{"hour": 2, "minute": 55}
